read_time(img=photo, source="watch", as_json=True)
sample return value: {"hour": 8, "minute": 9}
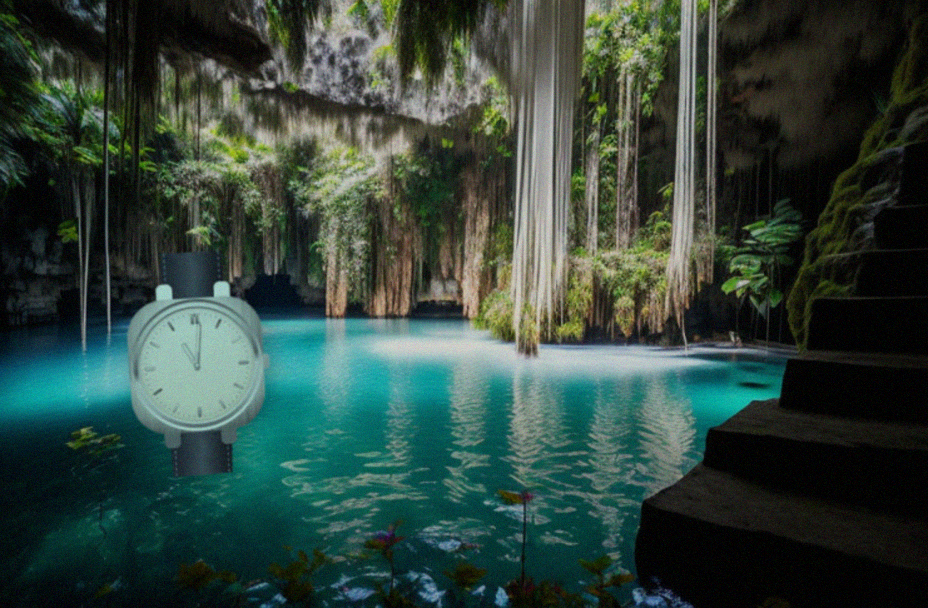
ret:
{"hour": 11, "minute": 1}
